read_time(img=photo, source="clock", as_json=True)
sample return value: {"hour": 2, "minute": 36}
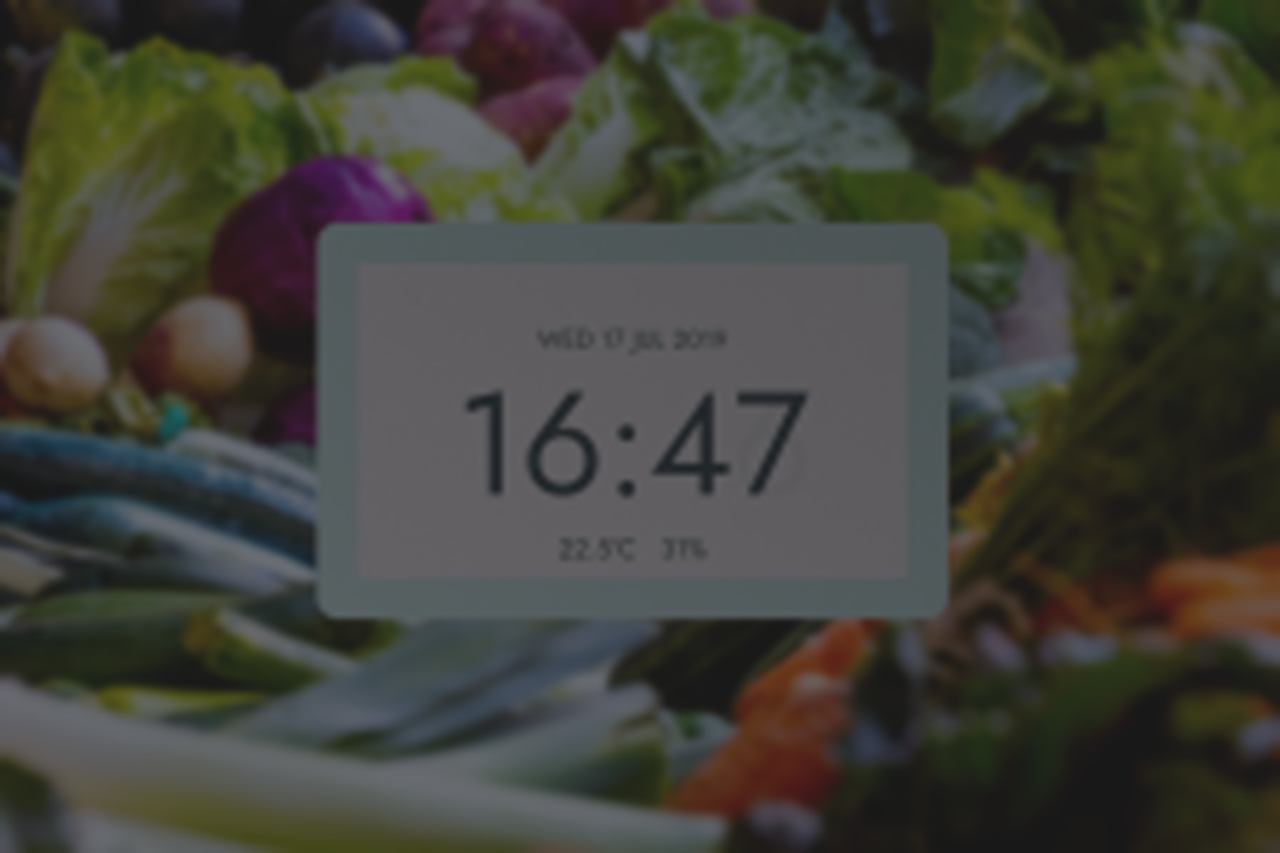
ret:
{"hour": 16, "minute": 47}
